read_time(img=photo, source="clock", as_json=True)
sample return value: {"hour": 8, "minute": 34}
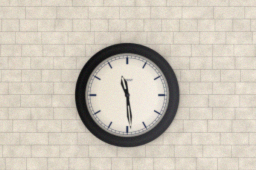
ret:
{"hour": 11, "minute": 29}
